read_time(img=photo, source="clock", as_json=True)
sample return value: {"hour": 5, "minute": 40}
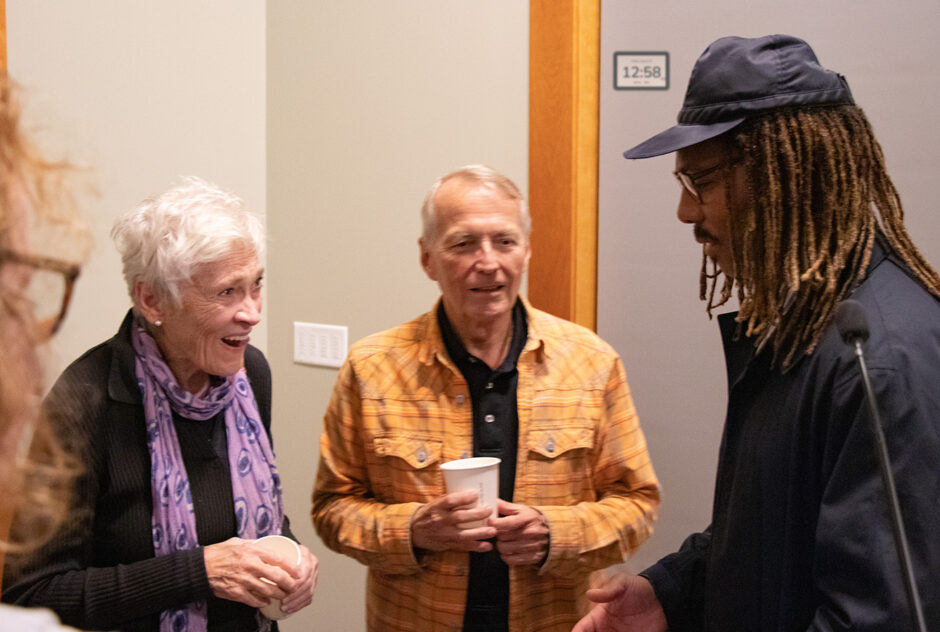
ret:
{"hour": 12, "minute": 58}
